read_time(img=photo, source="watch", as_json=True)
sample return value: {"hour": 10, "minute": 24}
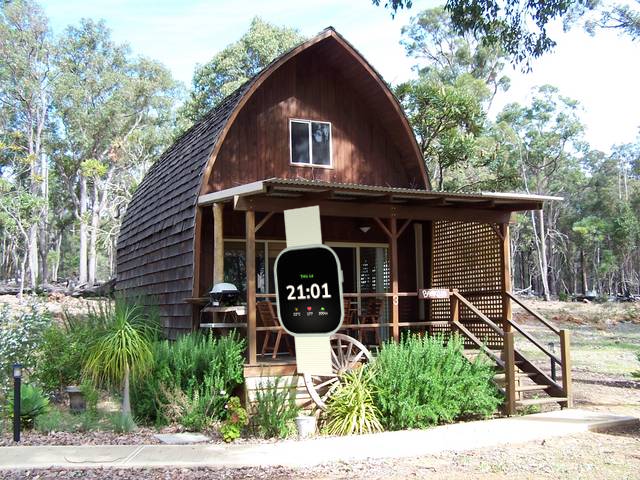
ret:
{"hour": 21, "minute": 1}
